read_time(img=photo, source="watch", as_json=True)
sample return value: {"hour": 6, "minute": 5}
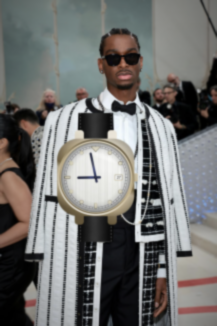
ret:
{"hour": 8, "minute": 58}
